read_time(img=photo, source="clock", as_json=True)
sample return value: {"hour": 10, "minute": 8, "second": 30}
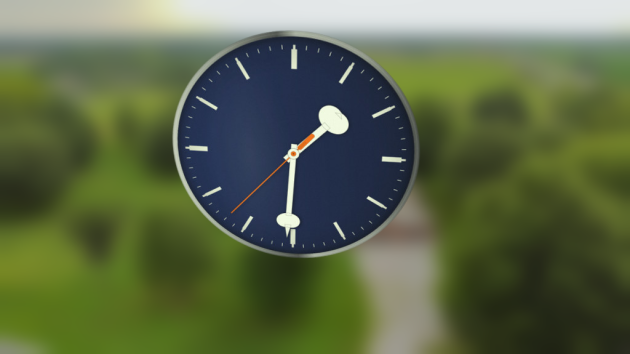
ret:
{"hour": 1, "minute": 30, "second": 37}
